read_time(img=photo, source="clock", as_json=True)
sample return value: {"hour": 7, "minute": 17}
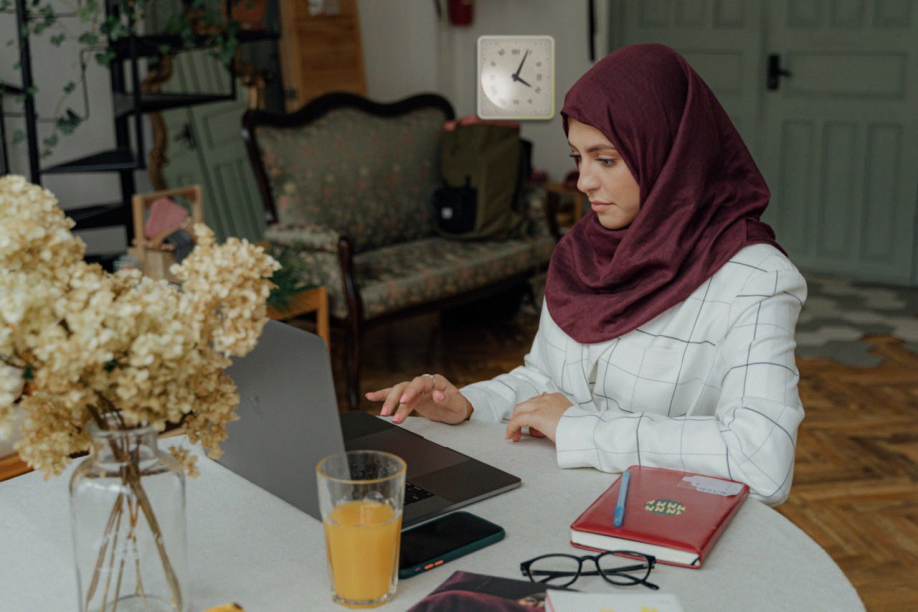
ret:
{"hour": 4, "minute": 4}
